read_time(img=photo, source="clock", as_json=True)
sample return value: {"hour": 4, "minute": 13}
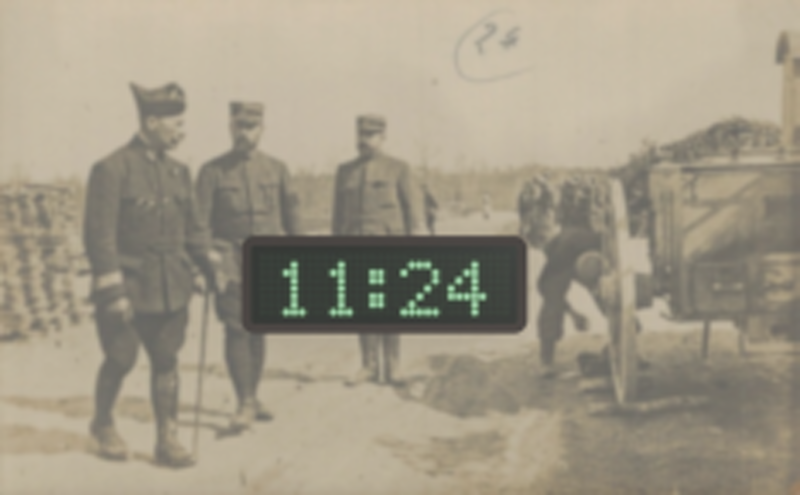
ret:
{"hour": 11, "minute": 24}
